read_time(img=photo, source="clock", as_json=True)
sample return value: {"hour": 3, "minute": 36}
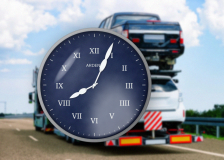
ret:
{"hour": 8, "minute": 4}
